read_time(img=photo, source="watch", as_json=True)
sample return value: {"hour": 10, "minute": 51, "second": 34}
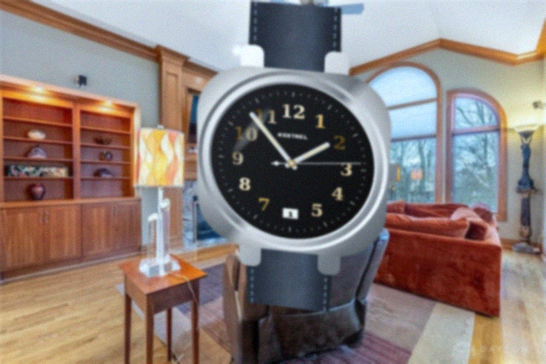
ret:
{"hour": 1, "minute": 53, "second": 14}
